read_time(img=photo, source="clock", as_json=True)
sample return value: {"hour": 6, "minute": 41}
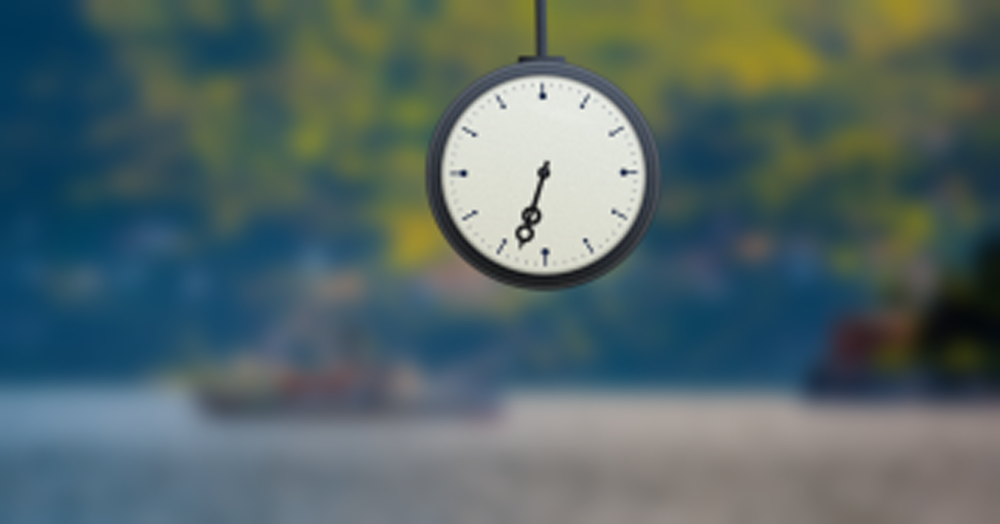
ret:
{"hour": 6, "minute": 33}
